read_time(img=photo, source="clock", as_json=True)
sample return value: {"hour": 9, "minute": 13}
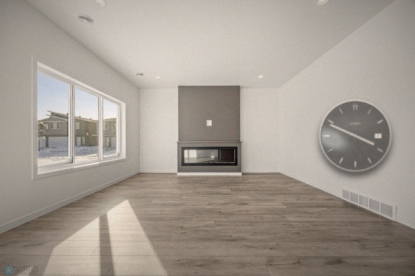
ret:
{"hour": 3, "minute": 49}
